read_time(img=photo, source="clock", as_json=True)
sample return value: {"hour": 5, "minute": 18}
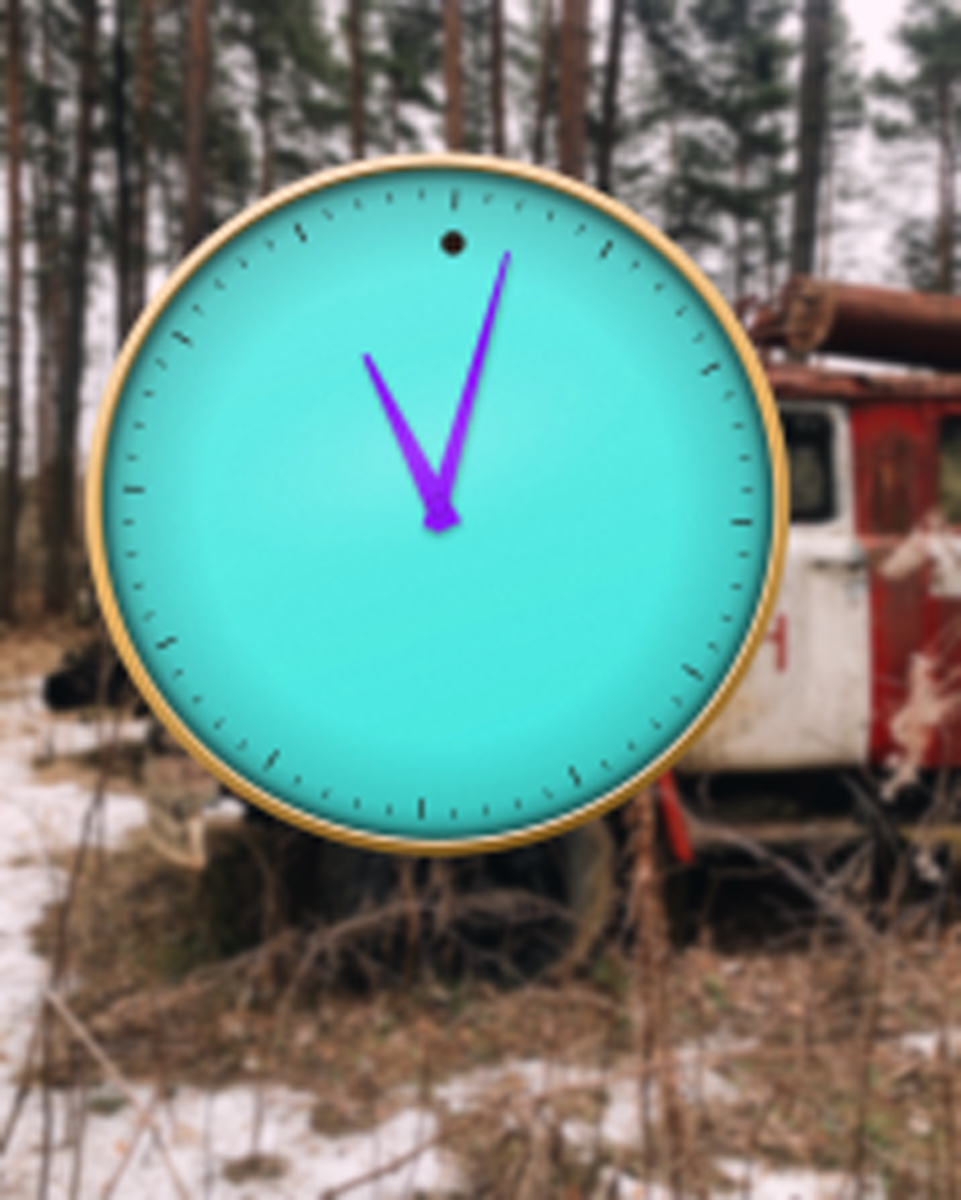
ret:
{"hour": 11, "minute": 2}
